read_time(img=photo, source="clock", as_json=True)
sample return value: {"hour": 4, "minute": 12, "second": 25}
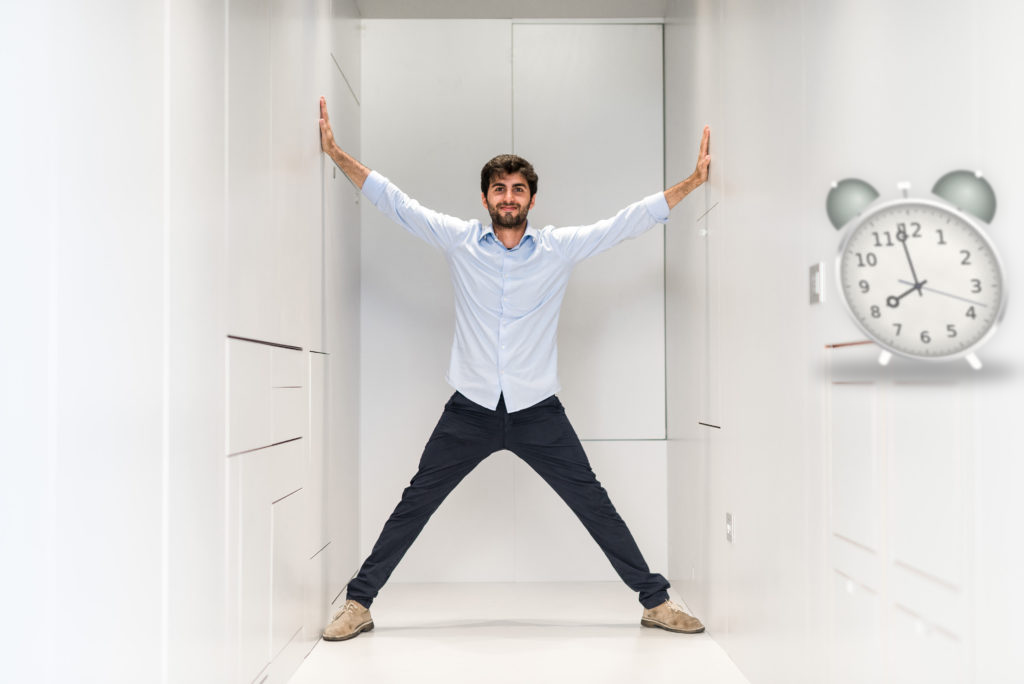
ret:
{"hour": 7, "minute": 58, "second": 18}
